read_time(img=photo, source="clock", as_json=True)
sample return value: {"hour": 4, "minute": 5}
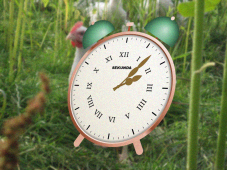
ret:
{"hour": 2, "minute": 7}
